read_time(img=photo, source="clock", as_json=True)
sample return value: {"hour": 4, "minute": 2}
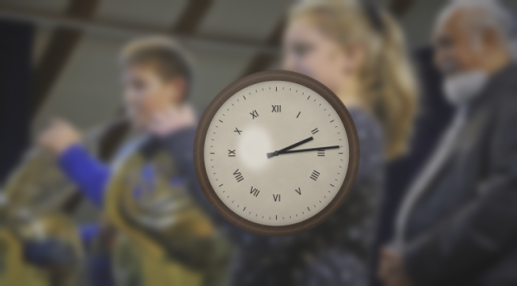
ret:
{"hour": 2, "minute": 14}
